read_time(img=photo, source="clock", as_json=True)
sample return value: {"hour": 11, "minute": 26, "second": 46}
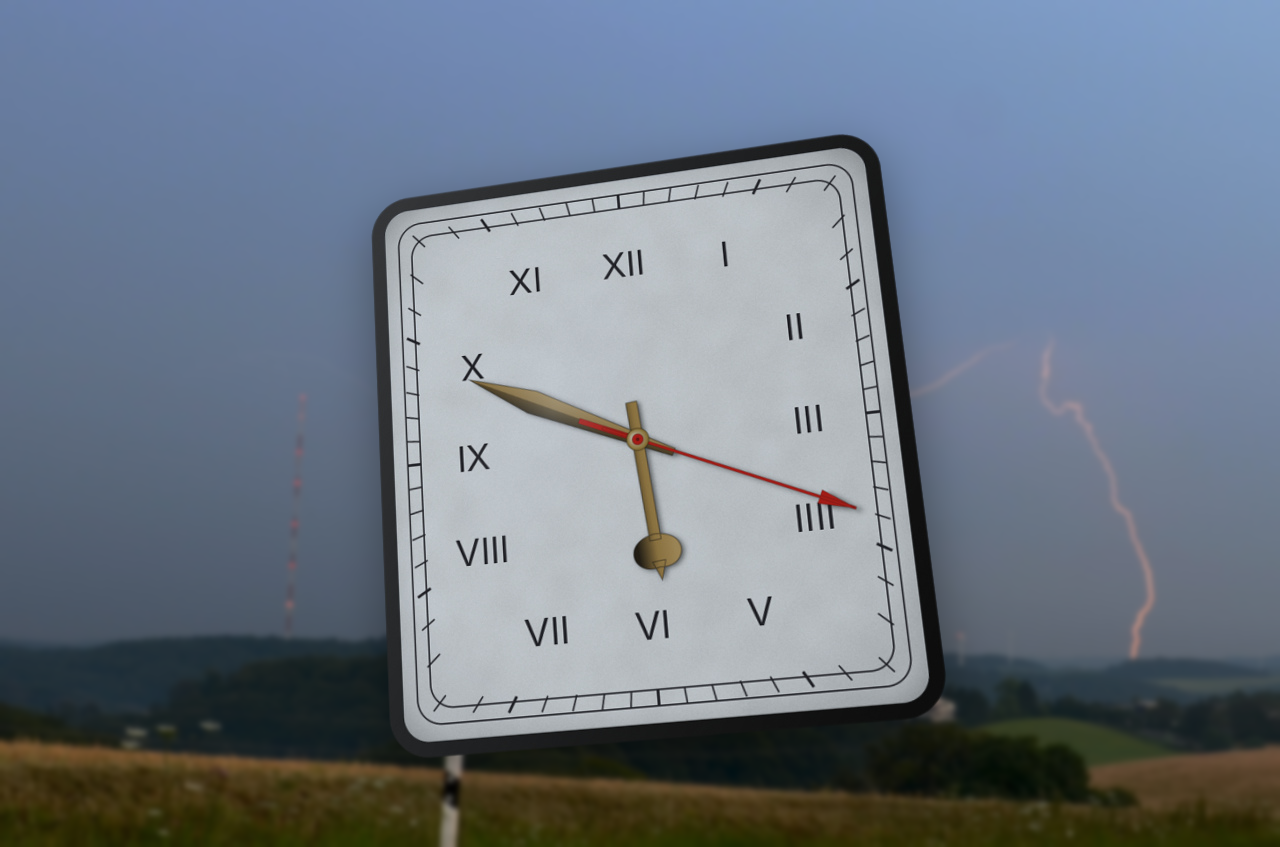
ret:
{"hour": 5, "minute": 49, "second": 19}
